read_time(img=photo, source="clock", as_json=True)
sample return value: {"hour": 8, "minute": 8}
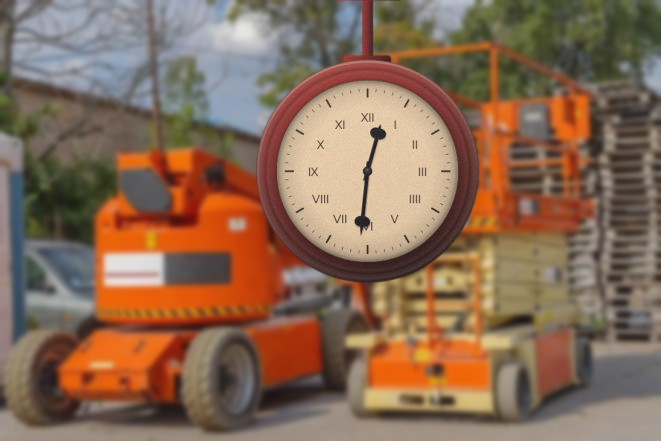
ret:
{"hour": 12, "minute": 31}
